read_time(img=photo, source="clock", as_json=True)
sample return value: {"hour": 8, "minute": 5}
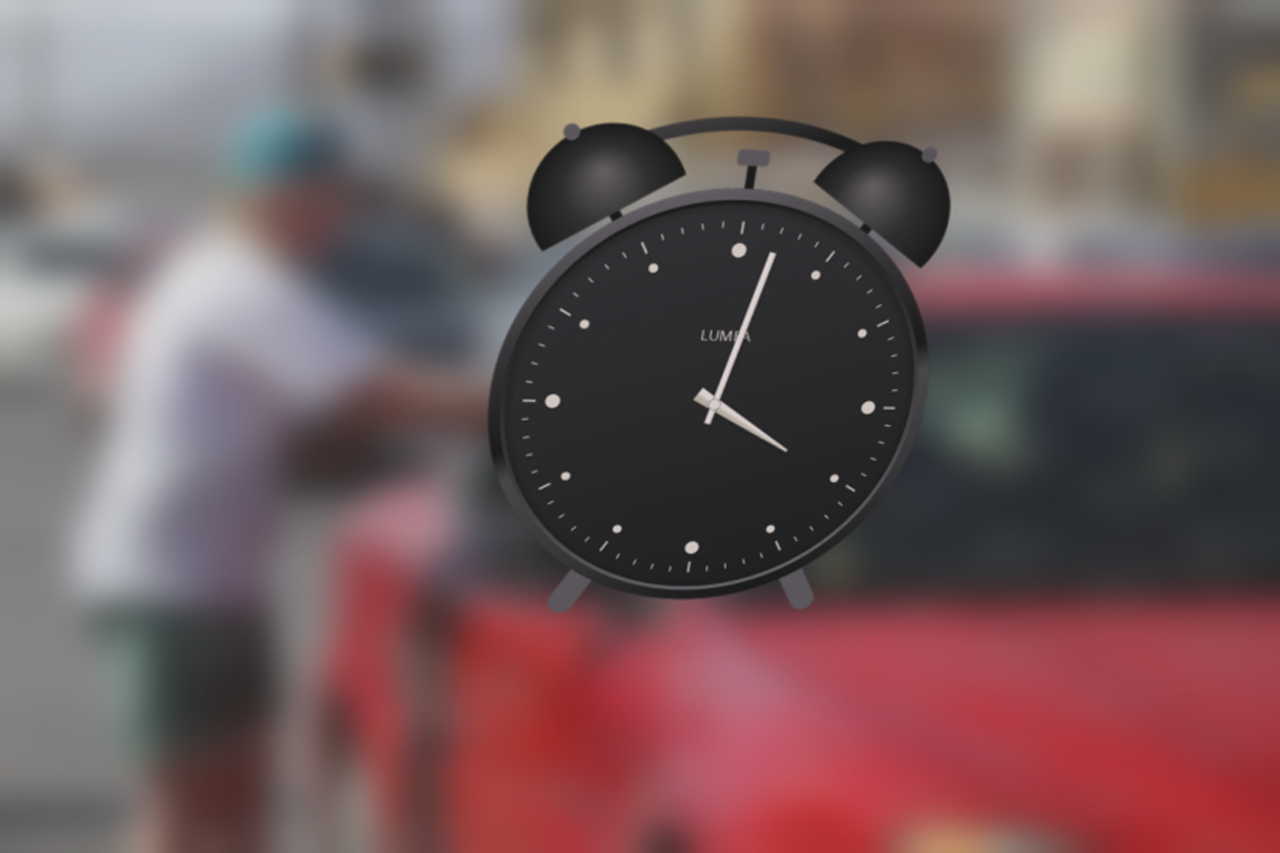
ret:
{"hour": 4, "minute": 2}
